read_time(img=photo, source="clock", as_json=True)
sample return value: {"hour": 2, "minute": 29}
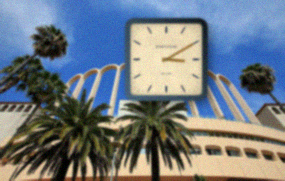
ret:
{"hour": 3, "minute": 10}
